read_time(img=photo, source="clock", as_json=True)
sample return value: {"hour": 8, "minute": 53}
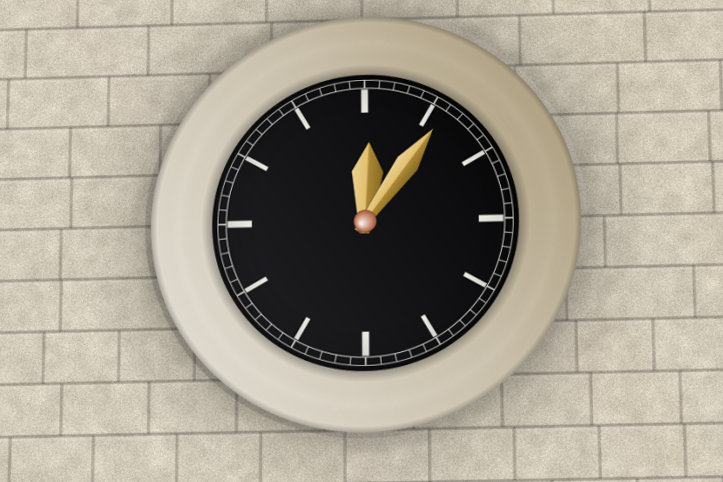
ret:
{"hour": 12, "minute": 6}
